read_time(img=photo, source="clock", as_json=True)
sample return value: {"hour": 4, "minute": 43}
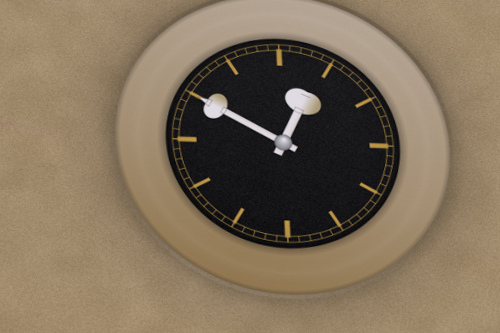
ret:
{"hour": 12, "minute": 50}
